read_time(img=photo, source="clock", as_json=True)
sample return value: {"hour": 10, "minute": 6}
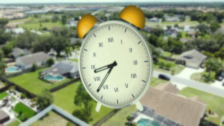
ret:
{"hour": 8, "minute": 37}
